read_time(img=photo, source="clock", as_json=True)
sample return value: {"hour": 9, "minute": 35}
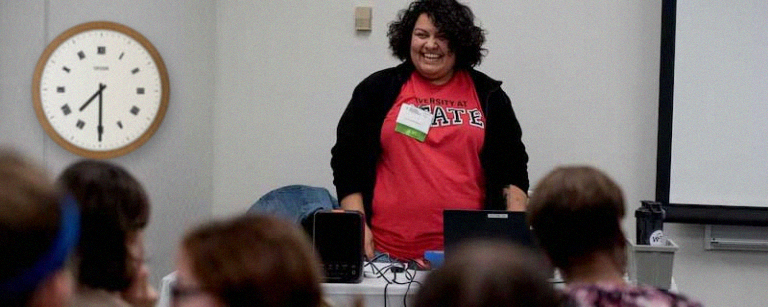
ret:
{"hour": 7, "minute": 30}
